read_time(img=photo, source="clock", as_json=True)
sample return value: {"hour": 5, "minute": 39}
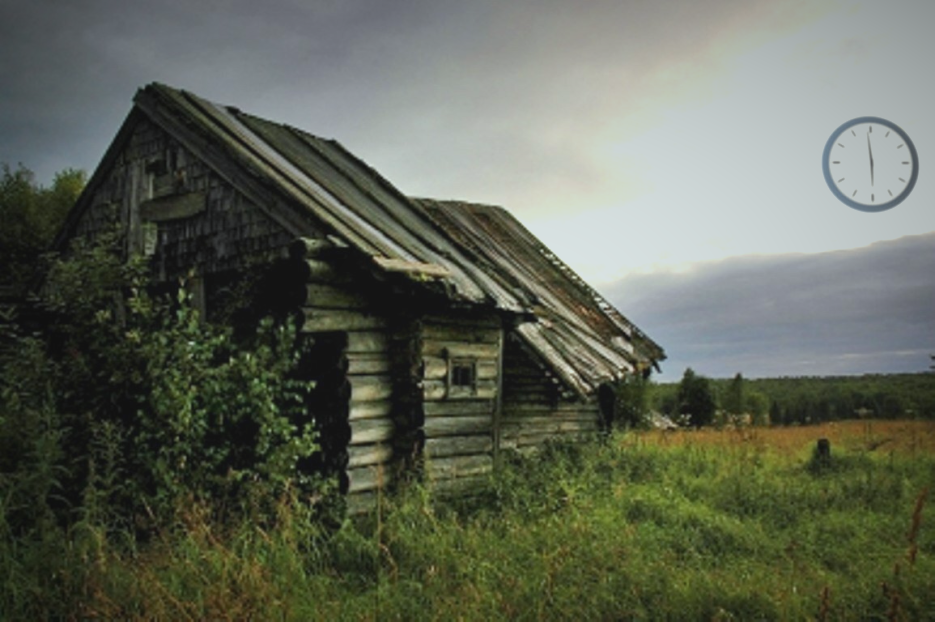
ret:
{"hour": 5, "minute": 59}
